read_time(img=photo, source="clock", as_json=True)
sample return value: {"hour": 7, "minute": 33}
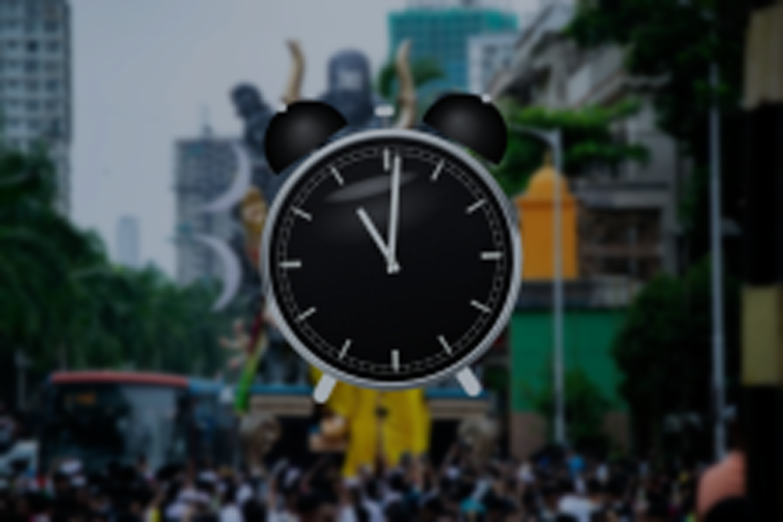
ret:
{"hour": 11, "minute": 1}
